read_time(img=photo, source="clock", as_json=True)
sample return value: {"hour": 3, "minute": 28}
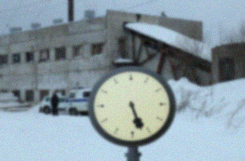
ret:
{"hour": 5, "minute": 27}
